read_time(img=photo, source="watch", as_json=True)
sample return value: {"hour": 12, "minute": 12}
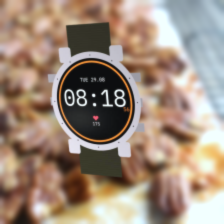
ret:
{"hour": 8, "minute": 18}
